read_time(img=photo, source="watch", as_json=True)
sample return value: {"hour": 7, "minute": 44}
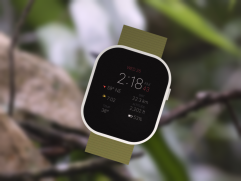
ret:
{"hour": 2, "minute": 18}
